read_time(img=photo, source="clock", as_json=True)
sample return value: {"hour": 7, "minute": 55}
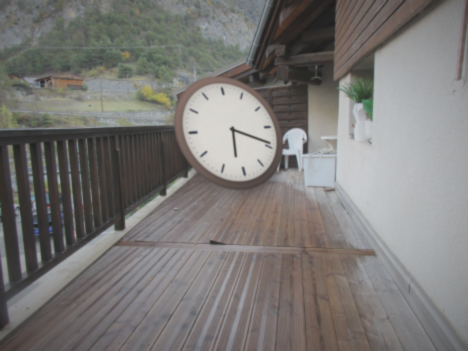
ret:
{"hour": 6, "minute": 19}
